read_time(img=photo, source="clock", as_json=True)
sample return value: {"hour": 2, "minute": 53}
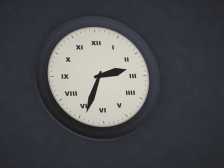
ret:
{"hour": 2, "minute": 34}
